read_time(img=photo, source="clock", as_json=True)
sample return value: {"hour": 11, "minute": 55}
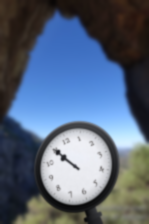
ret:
{"hour": 10, "minute": 55}
